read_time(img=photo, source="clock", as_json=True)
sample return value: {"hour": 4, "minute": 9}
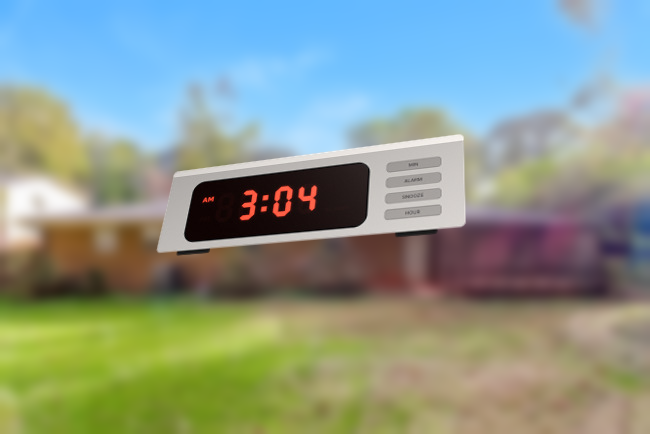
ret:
{"hour": 3, "minute": 4}
